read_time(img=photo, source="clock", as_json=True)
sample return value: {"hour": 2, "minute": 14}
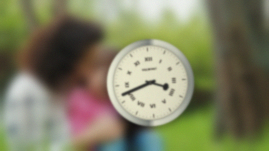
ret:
{"hour": 3, "minute": 42}
